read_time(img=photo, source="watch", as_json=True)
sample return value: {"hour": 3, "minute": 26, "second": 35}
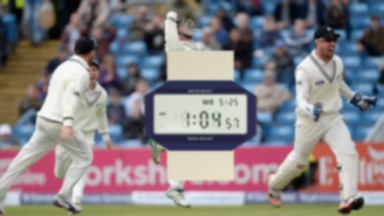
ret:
{"hour": 1, "minute": 4, "second": 57}
